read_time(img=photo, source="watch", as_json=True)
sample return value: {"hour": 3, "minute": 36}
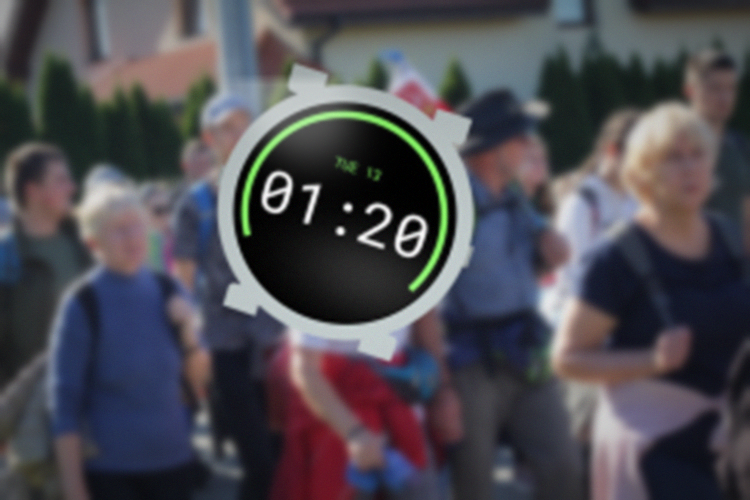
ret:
{"hour": 1, "minute": 20}
